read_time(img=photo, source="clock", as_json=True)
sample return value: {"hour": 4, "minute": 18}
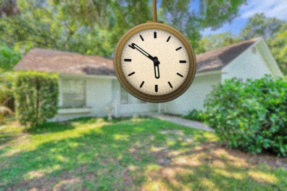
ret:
{"hour": 5, "minute": 51}
